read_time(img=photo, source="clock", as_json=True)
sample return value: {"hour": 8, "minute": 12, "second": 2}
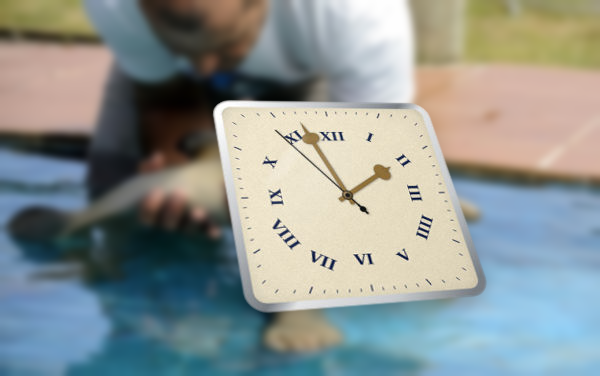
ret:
{"hour": 1, "minute": 56, "second": 54}
